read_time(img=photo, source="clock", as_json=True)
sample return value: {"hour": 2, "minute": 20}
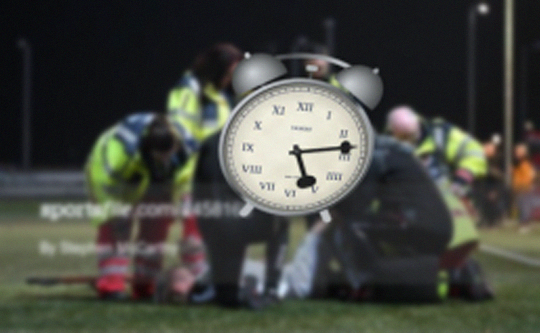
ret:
{"hour": 5, "minute": 13}
